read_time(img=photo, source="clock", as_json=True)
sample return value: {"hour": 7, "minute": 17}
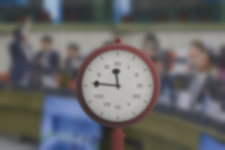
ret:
{"hour": 11, "minute": 46}
